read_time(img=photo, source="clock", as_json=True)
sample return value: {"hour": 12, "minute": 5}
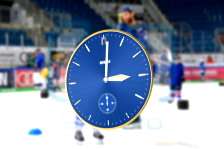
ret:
{"hour": 3, "minute": 1}
